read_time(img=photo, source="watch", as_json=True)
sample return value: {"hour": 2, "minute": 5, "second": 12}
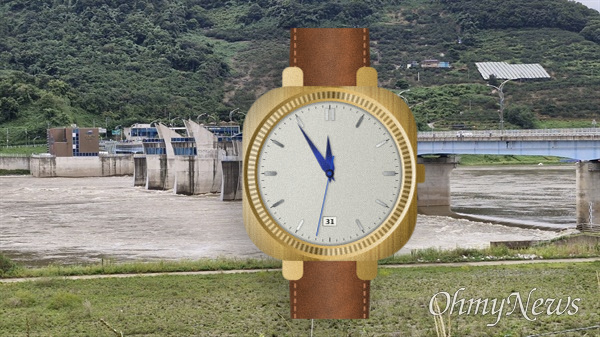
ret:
{"hour": 11, "minute": 54, "second": 32}
